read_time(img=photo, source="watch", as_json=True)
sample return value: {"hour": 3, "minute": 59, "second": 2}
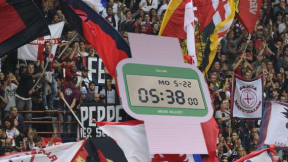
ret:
{"hour": 5, "minute": 38, "second": 0}
